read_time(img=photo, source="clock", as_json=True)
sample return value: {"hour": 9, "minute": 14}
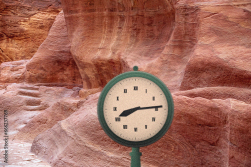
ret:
{"hour": 8, "minute": 14}
